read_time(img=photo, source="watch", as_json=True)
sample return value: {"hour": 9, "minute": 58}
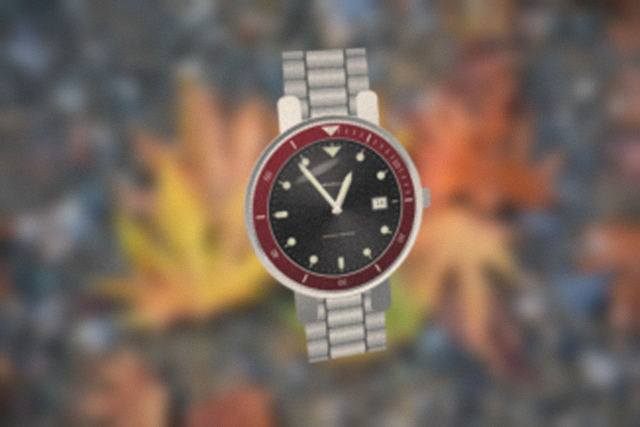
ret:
{"hour": 12, "minute": 54}
